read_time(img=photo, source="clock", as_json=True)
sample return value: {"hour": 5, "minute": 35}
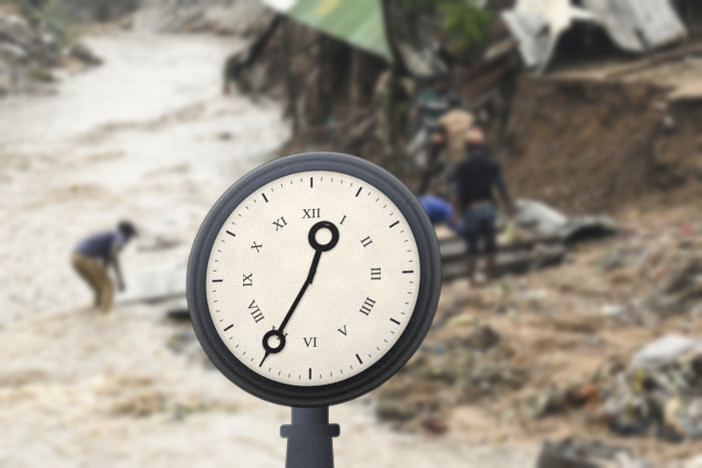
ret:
{"hour": 12, "minute": 35}
